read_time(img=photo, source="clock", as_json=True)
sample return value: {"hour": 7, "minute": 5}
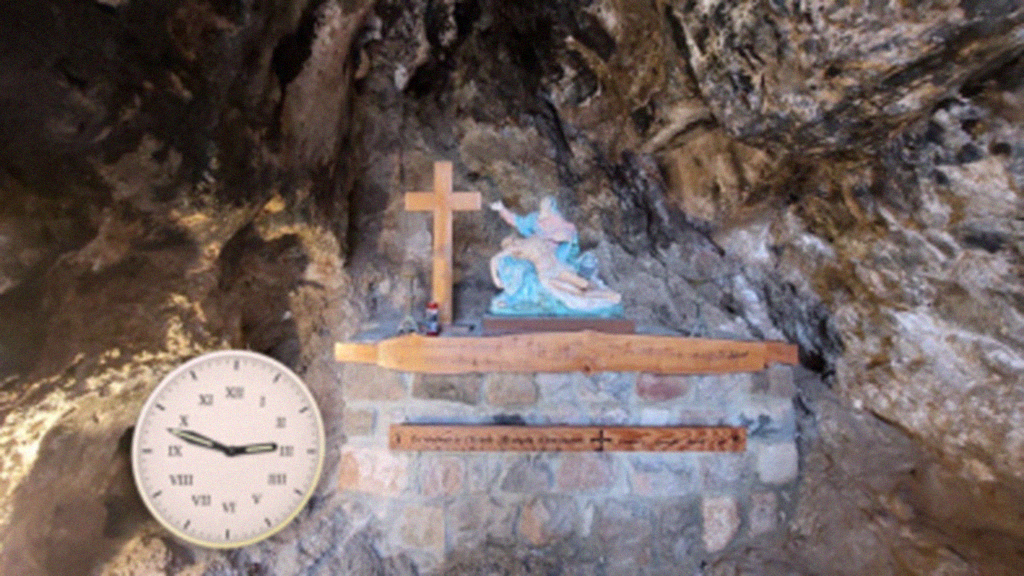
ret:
{"hour": 2, "minute": 48}
